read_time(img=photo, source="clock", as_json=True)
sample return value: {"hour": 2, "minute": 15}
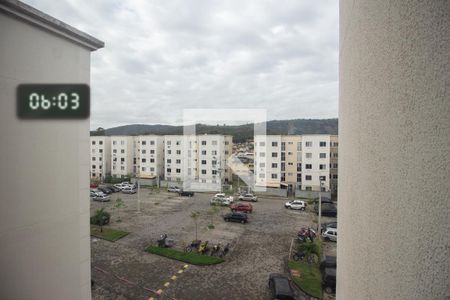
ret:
{"hour": 6, "minute": 3}
